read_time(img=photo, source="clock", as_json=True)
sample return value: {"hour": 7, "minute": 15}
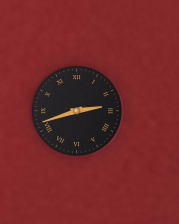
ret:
{"hour": 2, "minute": 42}
